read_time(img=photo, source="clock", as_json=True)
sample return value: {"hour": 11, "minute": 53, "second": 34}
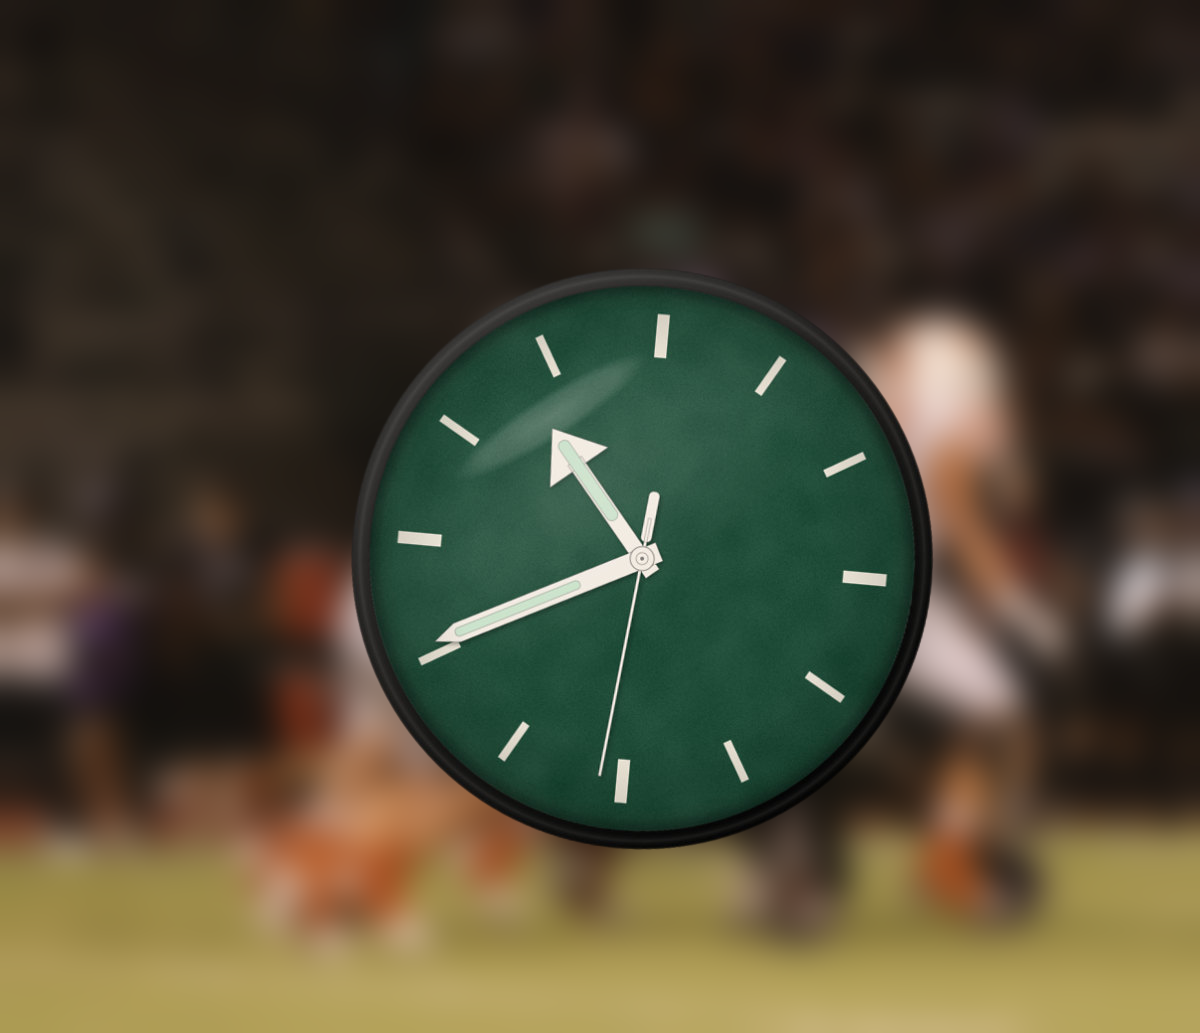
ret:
{"hour": 10, "minute": 40, "second": 31}
